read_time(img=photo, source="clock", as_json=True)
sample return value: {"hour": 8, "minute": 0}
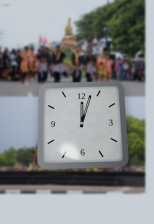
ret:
{"hour": 12, "minute": 3}
